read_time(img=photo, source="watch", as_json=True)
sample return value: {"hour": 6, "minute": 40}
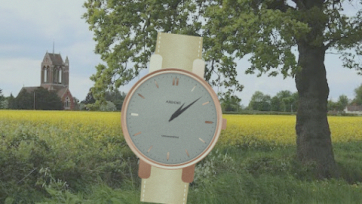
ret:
{"hour": 1, "minute": 8}
